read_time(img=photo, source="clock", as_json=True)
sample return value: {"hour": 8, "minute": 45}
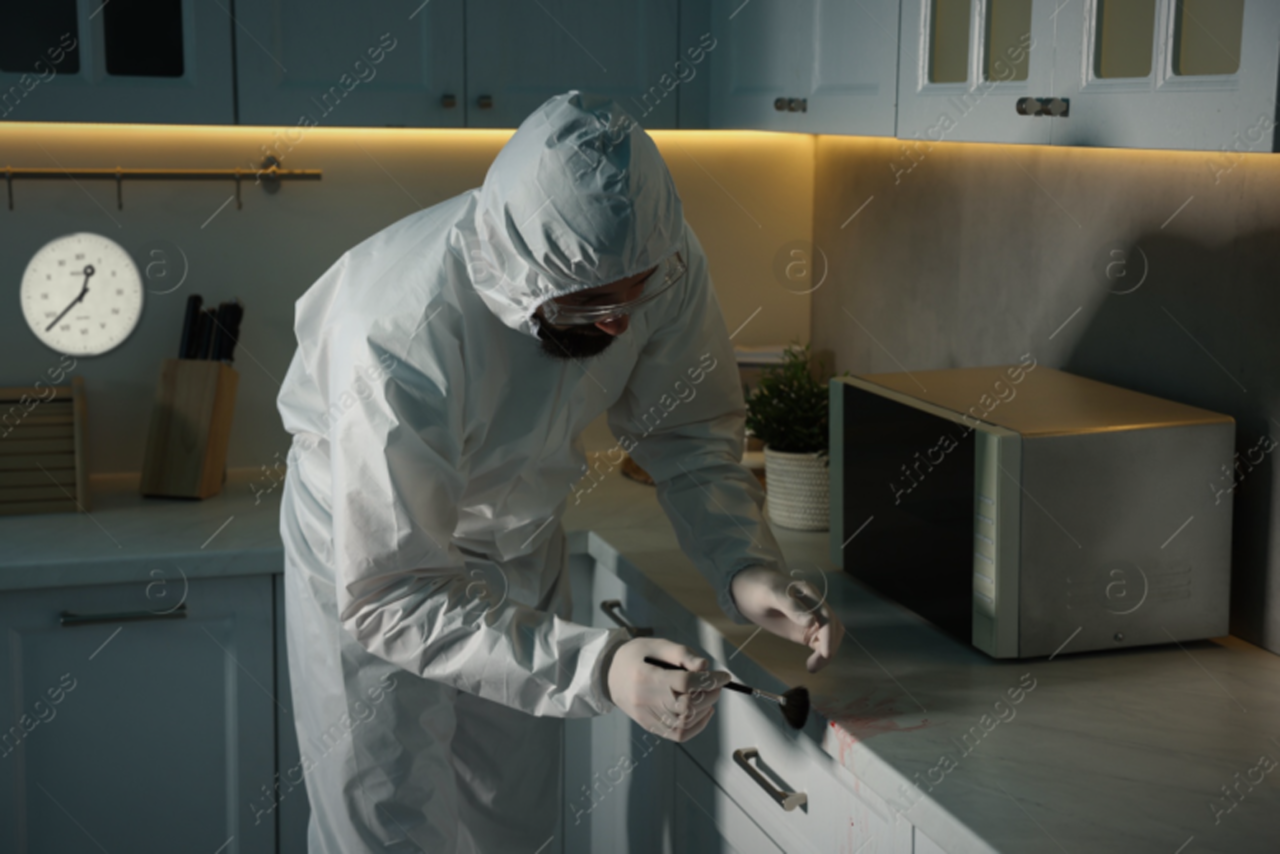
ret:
{"hour": 12, "minute": 38}
